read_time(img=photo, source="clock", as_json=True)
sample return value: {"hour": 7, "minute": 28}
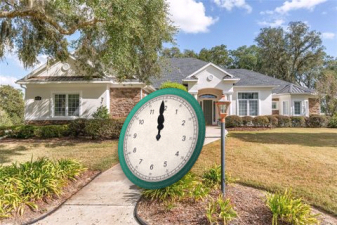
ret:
{"hour": 11, "minute": 59}
